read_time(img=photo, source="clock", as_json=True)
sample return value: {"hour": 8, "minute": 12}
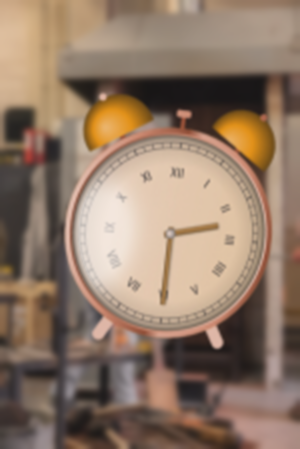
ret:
{"hour": 2, "minute": 30}
